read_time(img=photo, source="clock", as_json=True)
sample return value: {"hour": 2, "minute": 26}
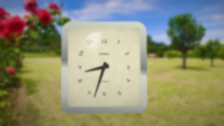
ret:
{"hour": 8, "minute": 33}
